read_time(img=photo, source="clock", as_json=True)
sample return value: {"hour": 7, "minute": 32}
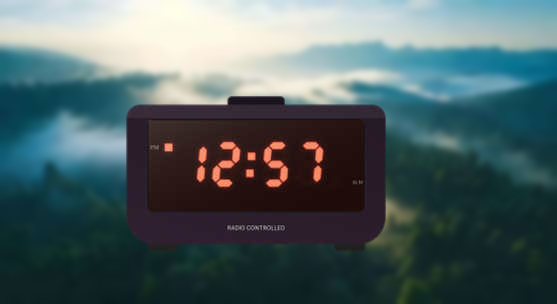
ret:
{"hour": 12, "minute": 57}
